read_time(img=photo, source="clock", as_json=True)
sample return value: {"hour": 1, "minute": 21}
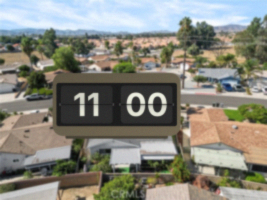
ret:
{"hour": 11, "minute": 0}
